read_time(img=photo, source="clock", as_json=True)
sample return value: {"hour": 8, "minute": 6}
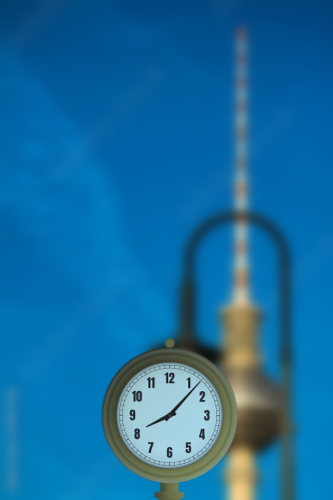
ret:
{"hour": 8, "minute": 7}
